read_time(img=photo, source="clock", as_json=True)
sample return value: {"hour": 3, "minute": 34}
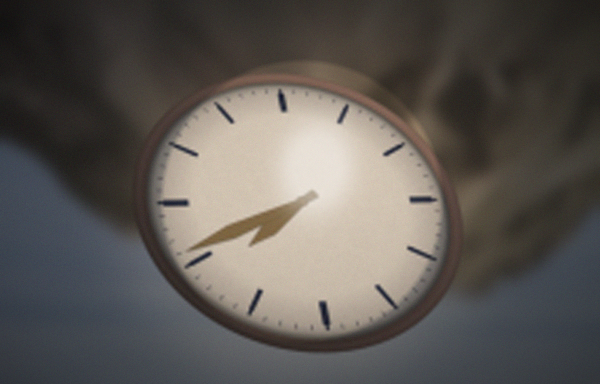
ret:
{"hour": 7, "minute": 41}
